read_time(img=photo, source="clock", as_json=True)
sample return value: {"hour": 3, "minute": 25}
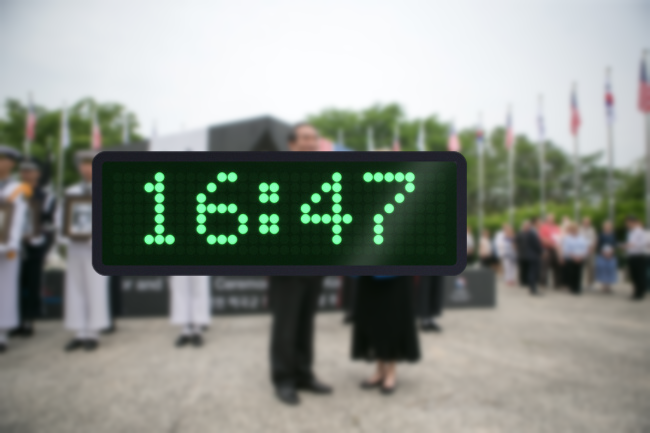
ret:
{"hour": 16, "minute": 47}
